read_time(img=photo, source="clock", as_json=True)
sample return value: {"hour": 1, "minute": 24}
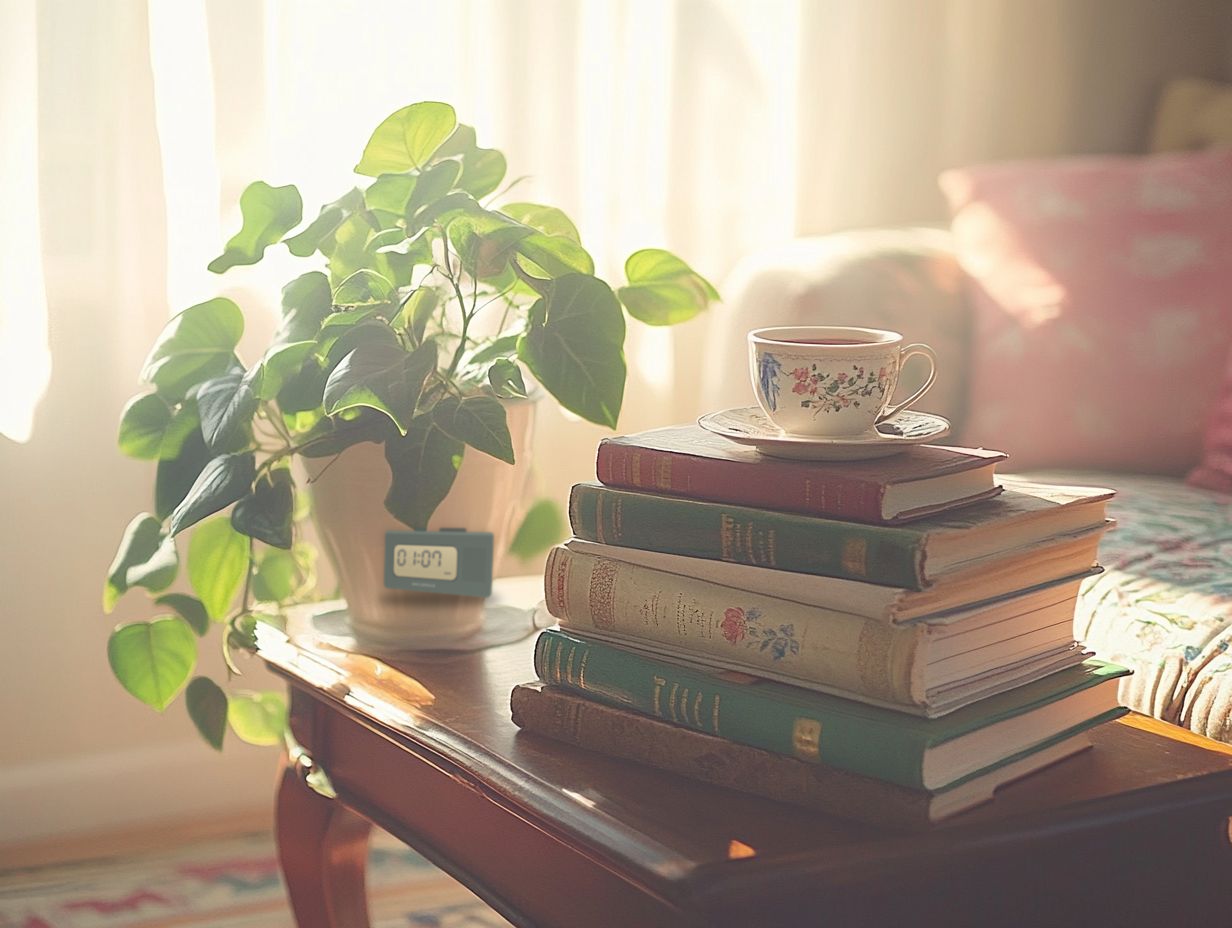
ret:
{"hour": 1, "minute": 7}
